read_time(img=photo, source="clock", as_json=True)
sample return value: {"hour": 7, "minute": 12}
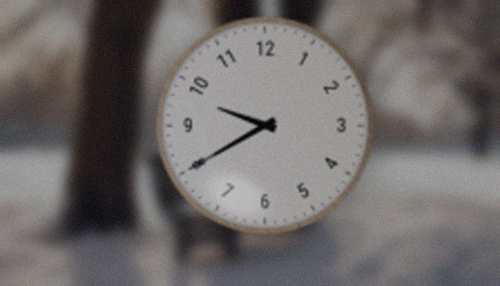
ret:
{"hour": 9, "minute": 40}
